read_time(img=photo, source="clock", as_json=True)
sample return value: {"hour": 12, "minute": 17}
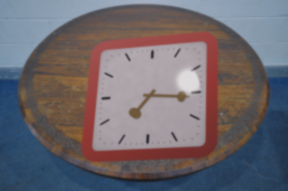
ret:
{"hour": 7, "minute": 16}
